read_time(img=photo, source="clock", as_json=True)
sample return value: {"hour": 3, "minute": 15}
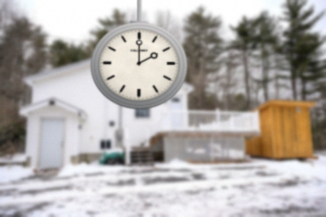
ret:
{"hour": 2, "minute": 0}
